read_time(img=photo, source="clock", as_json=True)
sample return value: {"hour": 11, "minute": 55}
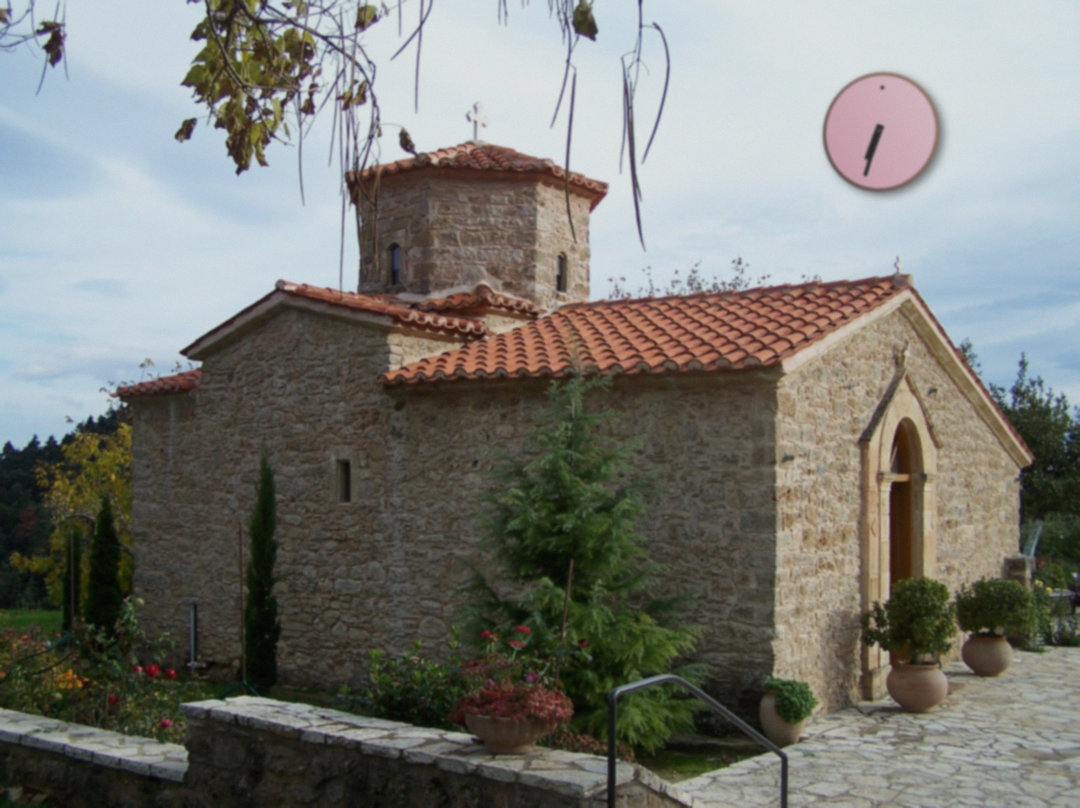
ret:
{"hour": 6, "minute": 32}
